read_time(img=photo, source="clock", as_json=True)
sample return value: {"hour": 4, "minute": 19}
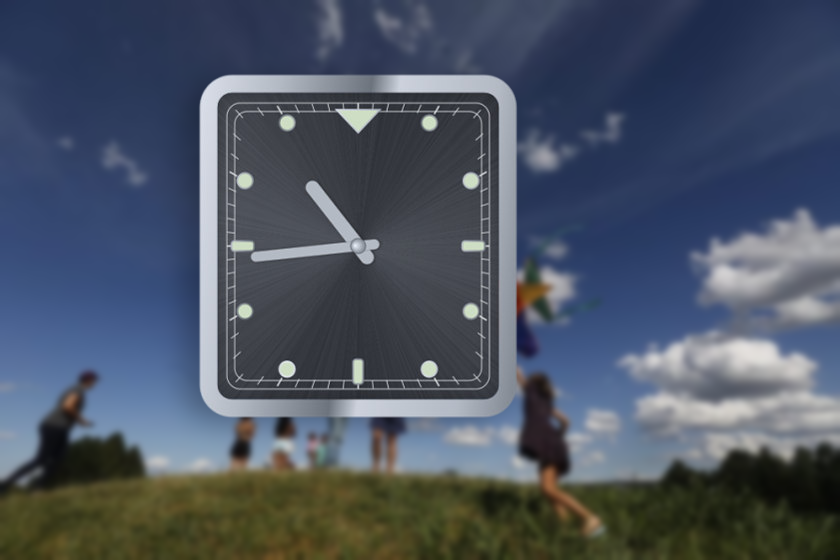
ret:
{"hour": 10, "minute": 44}
